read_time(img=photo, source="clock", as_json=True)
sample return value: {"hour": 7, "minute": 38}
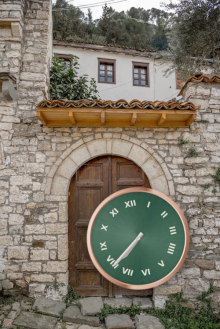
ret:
{"hour": 7, "minute": 39}
